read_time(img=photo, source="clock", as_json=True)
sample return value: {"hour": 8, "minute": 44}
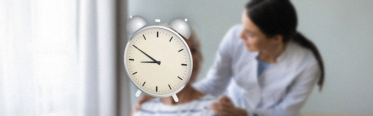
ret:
{"hour": 8, "minute": 50}
